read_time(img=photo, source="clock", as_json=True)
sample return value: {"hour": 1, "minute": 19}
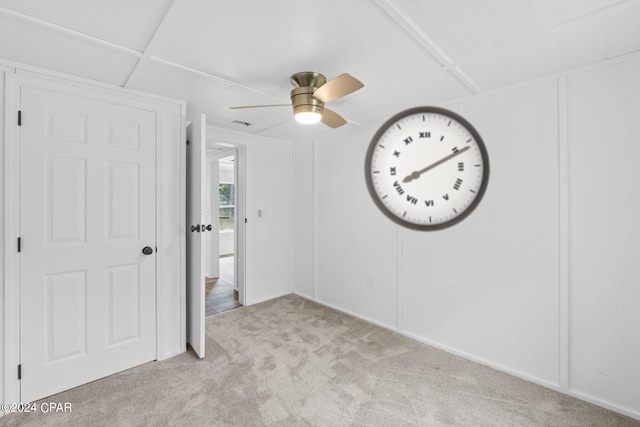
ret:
{"hour": 8, "minute": 11}
